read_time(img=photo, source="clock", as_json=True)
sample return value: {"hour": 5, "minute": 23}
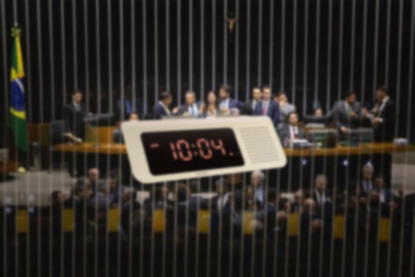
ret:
{"hour": 10, "minute": 4}
